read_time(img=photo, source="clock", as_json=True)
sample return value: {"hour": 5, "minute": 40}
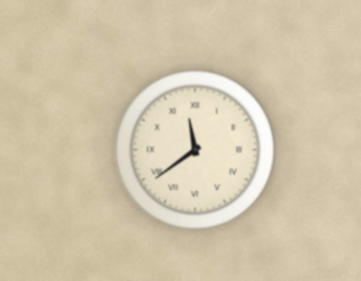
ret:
{"hour": 11, "minute": 39}
